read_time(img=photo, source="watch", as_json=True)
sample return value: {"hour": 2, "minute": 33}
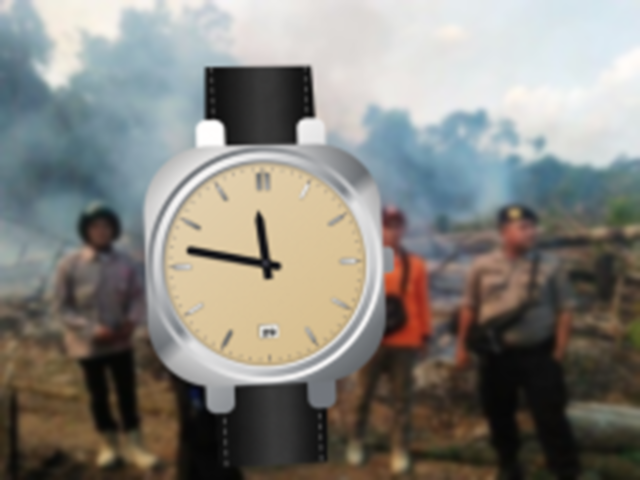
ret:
{"hour": 11, "minute": 47}
